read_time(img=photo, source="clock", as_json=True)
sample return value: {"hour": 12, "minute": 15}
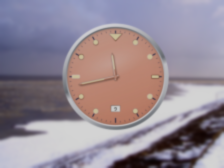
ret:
{"hour": 11, "minute": 43}
